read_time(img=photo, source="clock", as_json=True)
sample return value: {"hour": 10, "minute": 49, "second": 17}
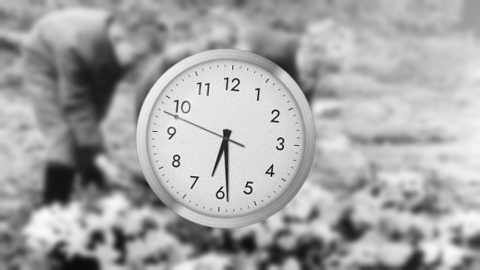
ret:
{"hour": 6, "minute": 28, "second": 48}
